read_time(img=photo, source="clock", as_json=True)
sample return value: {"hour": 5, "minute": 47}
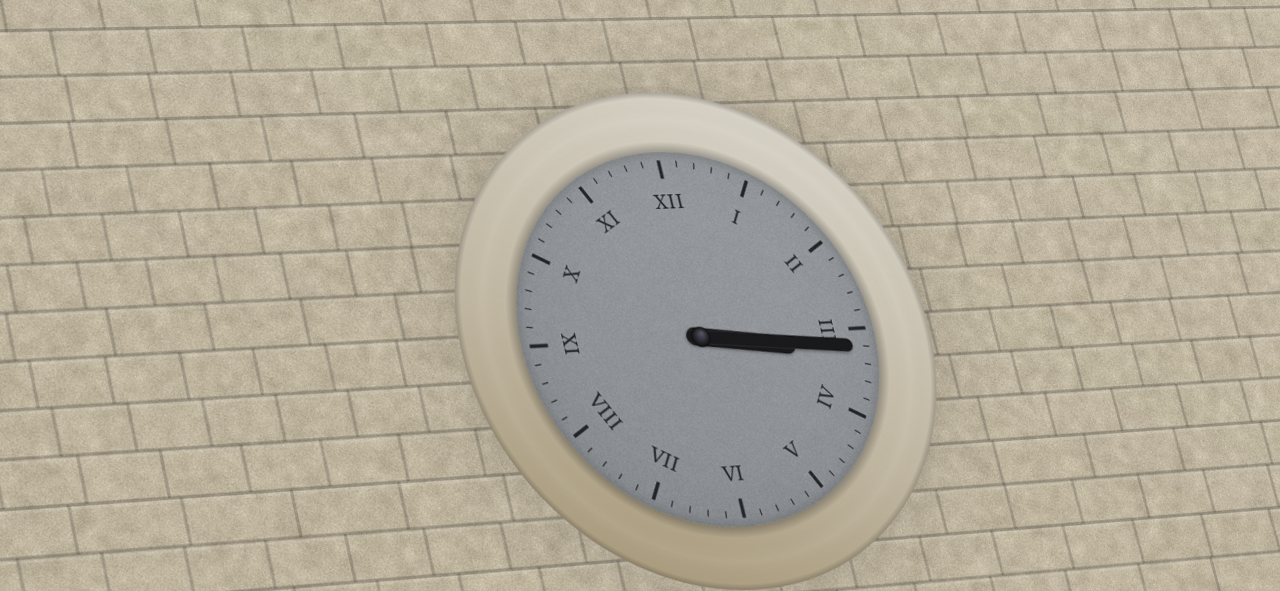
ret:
{"hour": 3, "minute": 16}
